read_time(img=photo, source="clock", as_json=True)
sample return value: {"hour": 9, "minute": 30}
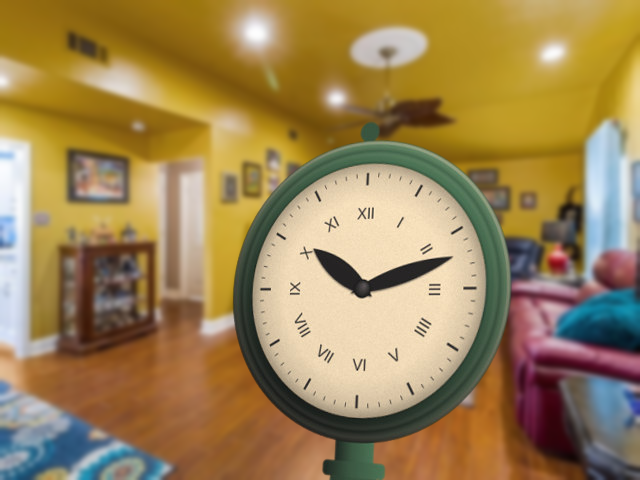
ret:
{"hour": 10, "minute": 12}
